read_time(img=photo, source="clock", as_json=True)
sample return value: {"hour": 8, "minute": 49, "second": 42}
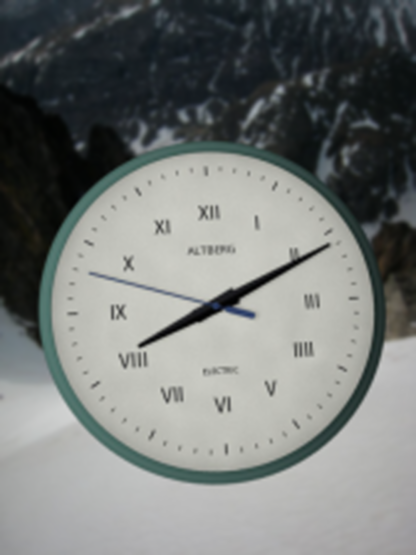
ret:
{"hour": 8, "minute": 10, "second": 48}
